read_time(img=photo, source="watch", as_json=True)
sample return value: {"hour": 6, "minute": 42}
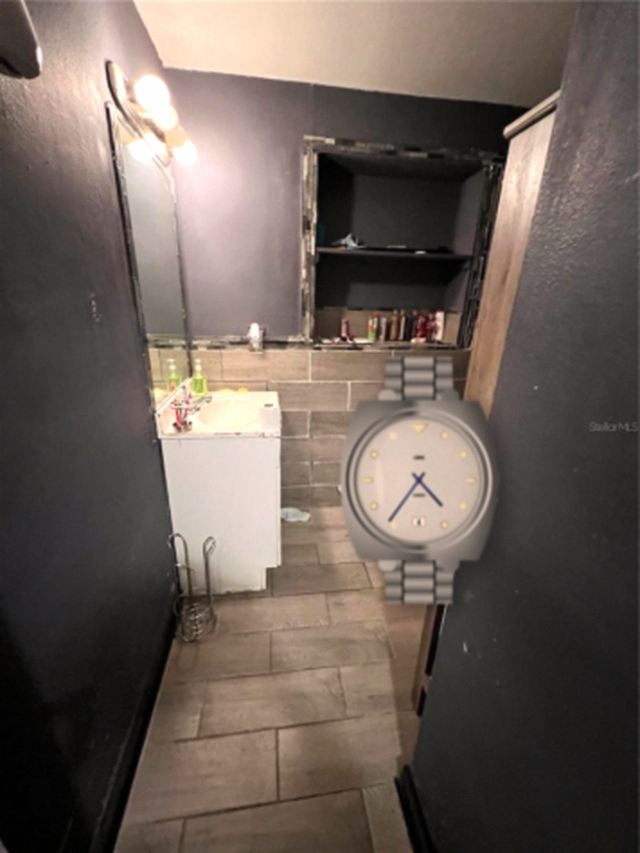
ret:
{"hour": 4, "minute": 36}
